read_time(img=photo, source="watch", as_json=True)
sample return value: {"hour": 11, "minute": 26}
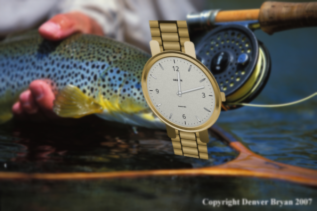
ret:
{"hour": 12, "minute": 12}
